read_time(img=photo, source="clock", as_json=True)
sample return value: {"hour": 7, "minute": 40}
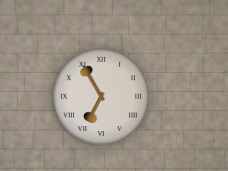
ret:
{"hour": 6, "minute": 55}
